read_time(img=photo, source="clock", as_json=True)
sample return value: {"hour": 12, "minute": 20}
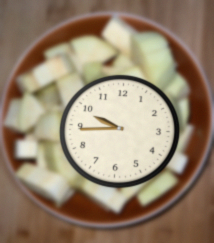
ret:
{"hour": 9, "minute": 44}
